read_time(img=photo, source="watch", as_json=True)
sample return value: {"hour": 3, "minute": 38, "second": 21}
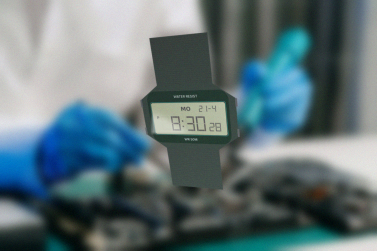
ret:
{"hour": 8, "minute": 30, "second": 28}
